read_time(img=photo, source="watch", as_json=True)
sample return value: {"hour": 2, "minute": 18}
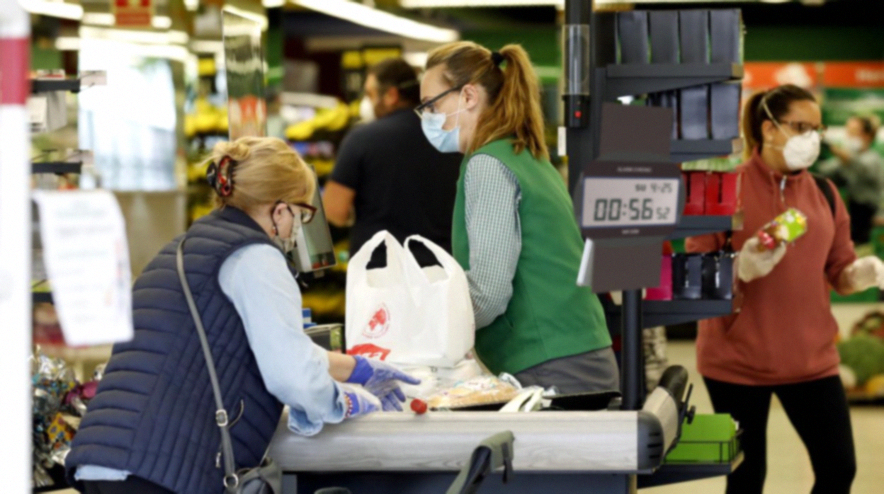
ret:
{"hour": 0, "minute": 56}
